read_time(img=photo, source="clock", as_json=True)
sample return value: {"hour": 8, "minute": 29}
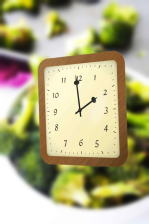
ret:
{"hour": 1, "minute": 59}
